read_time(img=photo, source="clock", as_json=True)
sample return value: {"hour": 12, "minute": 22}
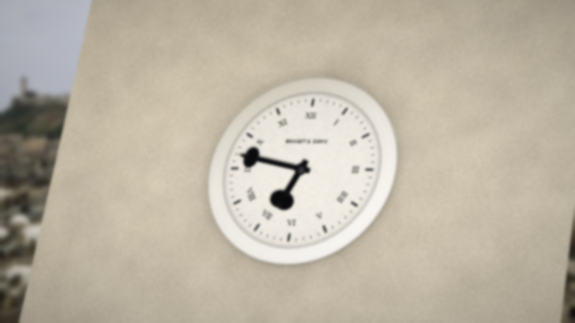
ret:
{"hour": 6, "minute": 47}
